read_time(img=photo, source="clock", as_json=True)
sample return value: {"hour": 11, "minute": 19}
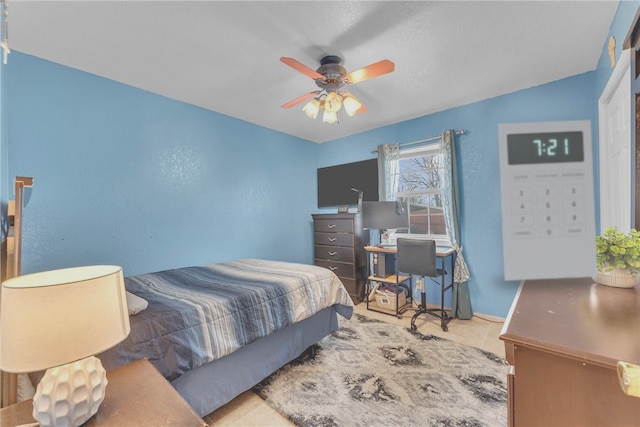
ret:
{"hour": 7, "minute": 21}
